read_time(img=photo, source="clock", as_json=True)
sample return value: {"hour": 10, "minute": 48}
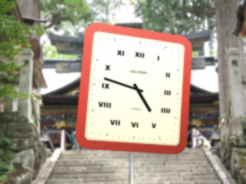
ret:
{"hour": 4, "minute": 47}
